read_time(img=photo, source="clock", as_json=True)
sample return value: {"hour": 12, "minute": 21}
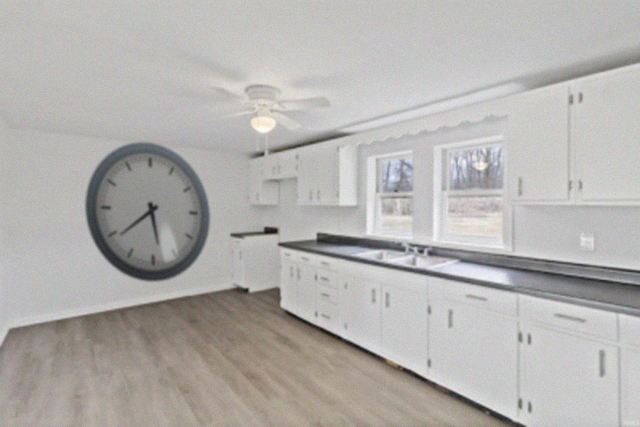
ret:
{"hour": 5, "minute": 39}
